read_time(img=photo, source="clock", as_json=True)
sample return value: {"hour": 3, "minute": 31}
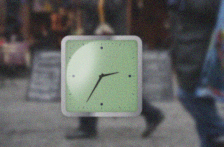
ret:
{"hour": 2, "minute": 35}
